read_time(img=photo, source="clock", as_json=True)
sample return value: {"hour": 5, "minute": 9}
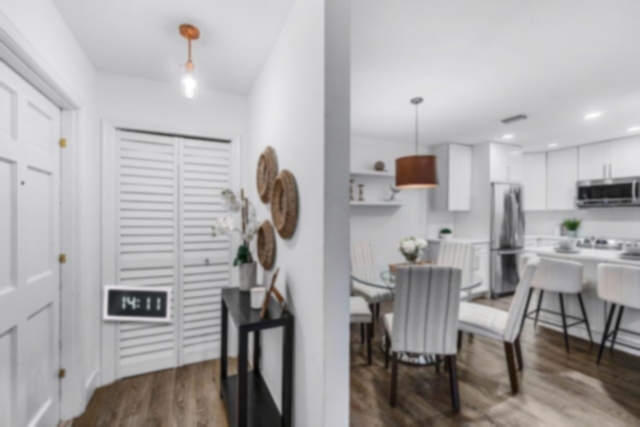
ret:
{"hour": 14, "minute": 11}
